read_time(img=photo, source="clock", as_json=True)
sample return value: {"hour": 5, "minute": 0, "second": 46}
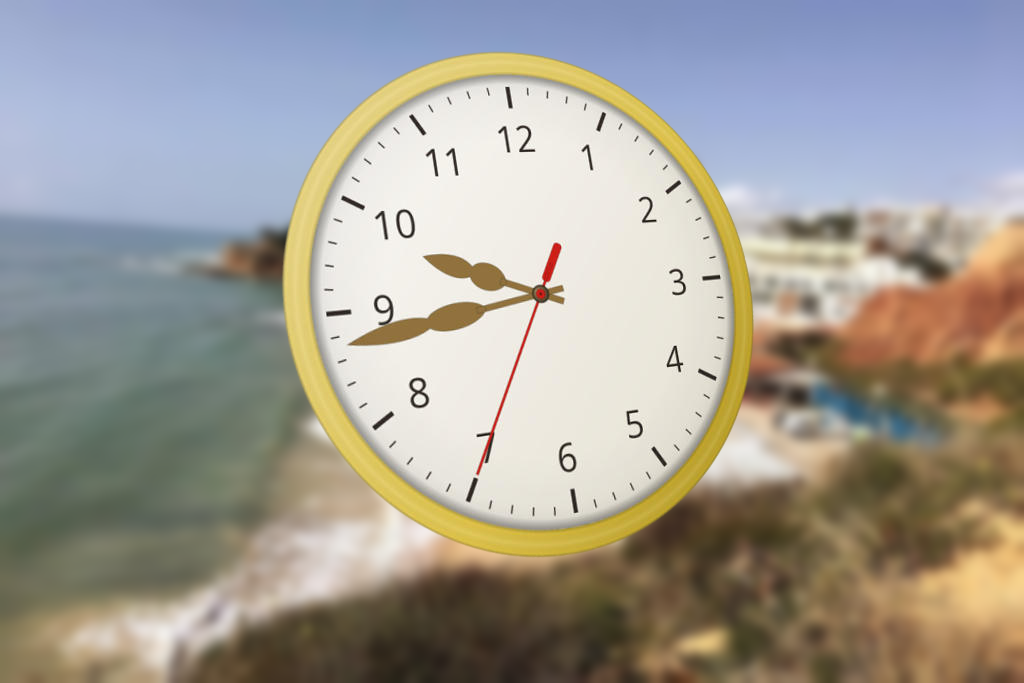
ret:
{"hour": 9, "minute": 43, "second": 35}
